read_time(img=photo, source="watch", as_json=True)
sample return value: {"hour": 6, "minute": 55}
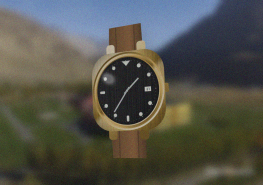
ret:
{"hour": 1, "minute": 36}
